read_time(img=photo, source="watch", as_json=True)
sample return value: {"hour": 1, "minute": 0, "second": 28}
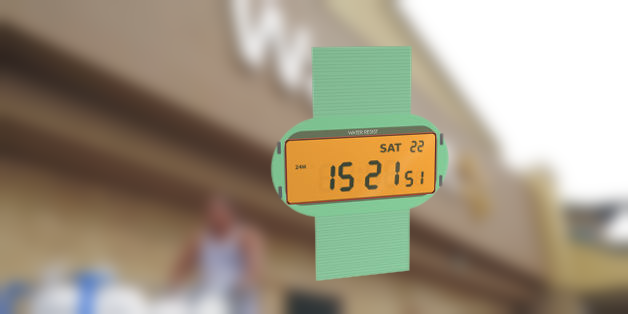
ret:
{"hour": 15, "minute": 21, "second": 51}
